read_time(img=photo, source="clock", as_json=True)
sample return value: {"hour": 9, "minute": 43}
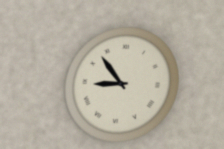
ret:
{"hour": 8, "minute": 53}
